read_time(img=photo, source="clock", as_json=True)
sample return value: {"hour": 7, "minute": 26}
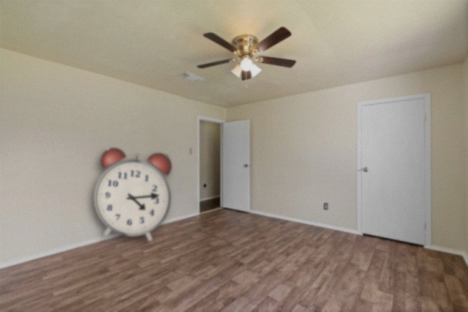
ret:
{"hour": 4, "minute": 13}
